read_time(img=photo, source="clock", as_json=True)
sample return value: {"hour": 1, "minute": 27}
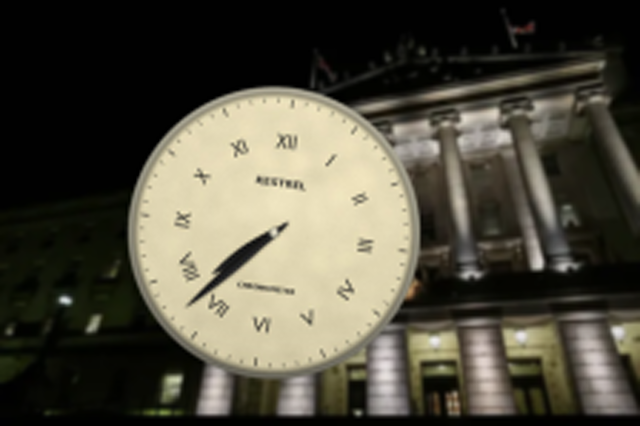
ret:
{"hour": 7, "minute": 37}
